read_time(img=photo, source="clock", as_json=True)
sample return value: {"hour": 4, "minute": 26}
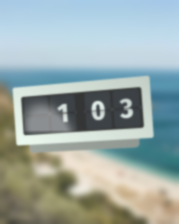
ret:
{"hour": 1, "minute": 3}
